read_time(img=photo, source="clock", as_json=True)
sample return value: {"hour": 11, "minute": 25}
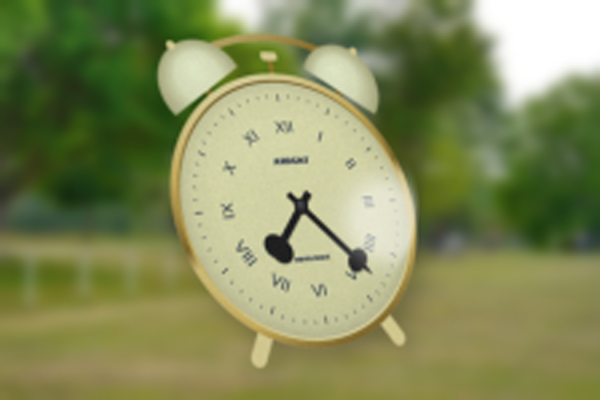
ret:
{"hour": 7, "minute": 23}
